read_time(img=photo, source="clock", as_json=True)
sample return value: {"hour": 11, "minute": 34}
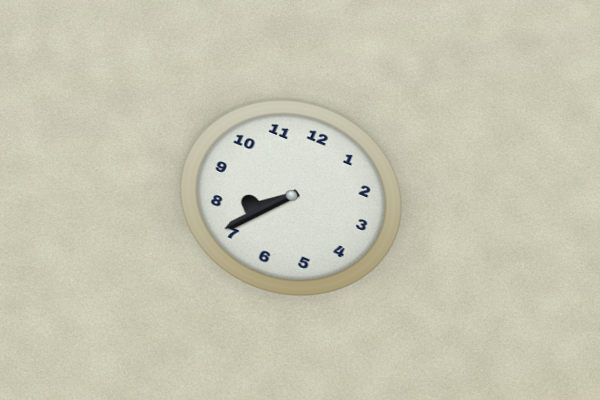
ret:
{"hour": 7, "minute": 36}
